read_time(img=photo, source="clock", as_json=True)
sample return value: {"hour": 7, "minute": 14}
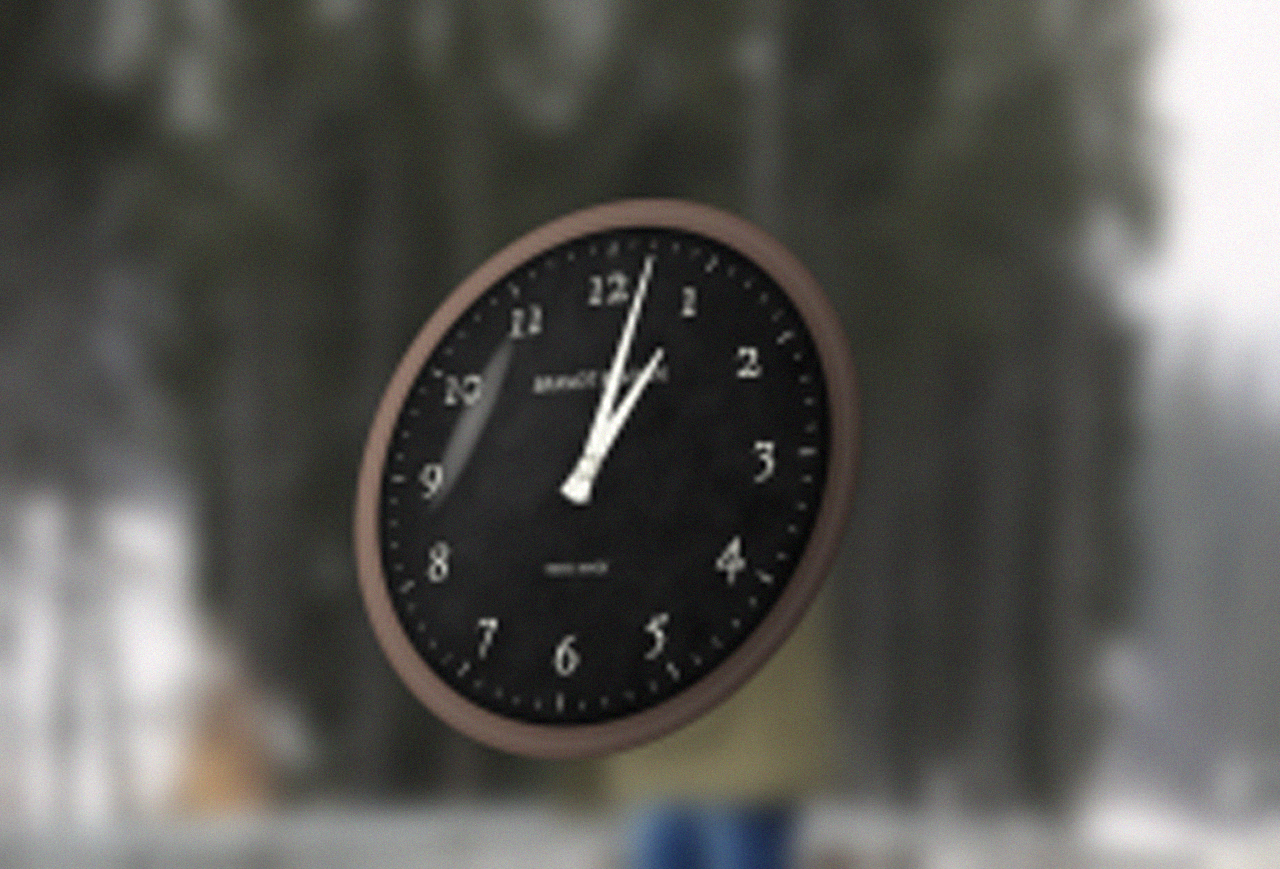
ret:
{"hour": 1, "minute": 2}
